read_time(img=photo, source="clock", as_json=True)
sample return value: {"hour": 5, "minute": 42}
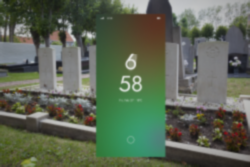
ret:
{"hour": 6, "minute": 58}
